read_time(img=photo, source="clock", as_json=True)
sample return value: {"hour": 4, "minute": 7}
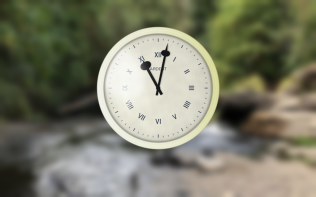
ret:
{"hour": 11, "minute": 2}
